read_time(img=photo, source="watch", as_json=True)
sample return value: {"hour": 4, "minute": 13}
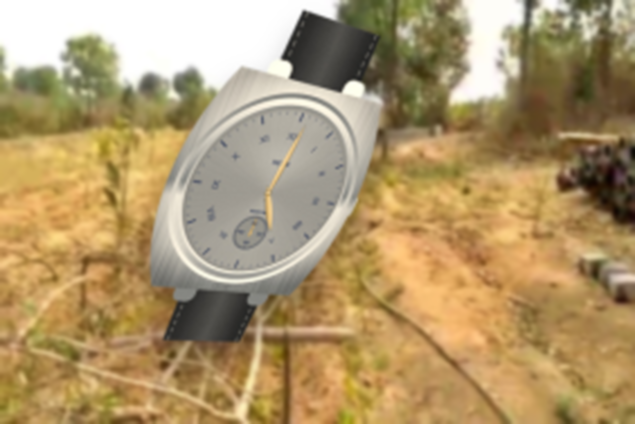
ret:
{"hour": 5, "minute": 1}
